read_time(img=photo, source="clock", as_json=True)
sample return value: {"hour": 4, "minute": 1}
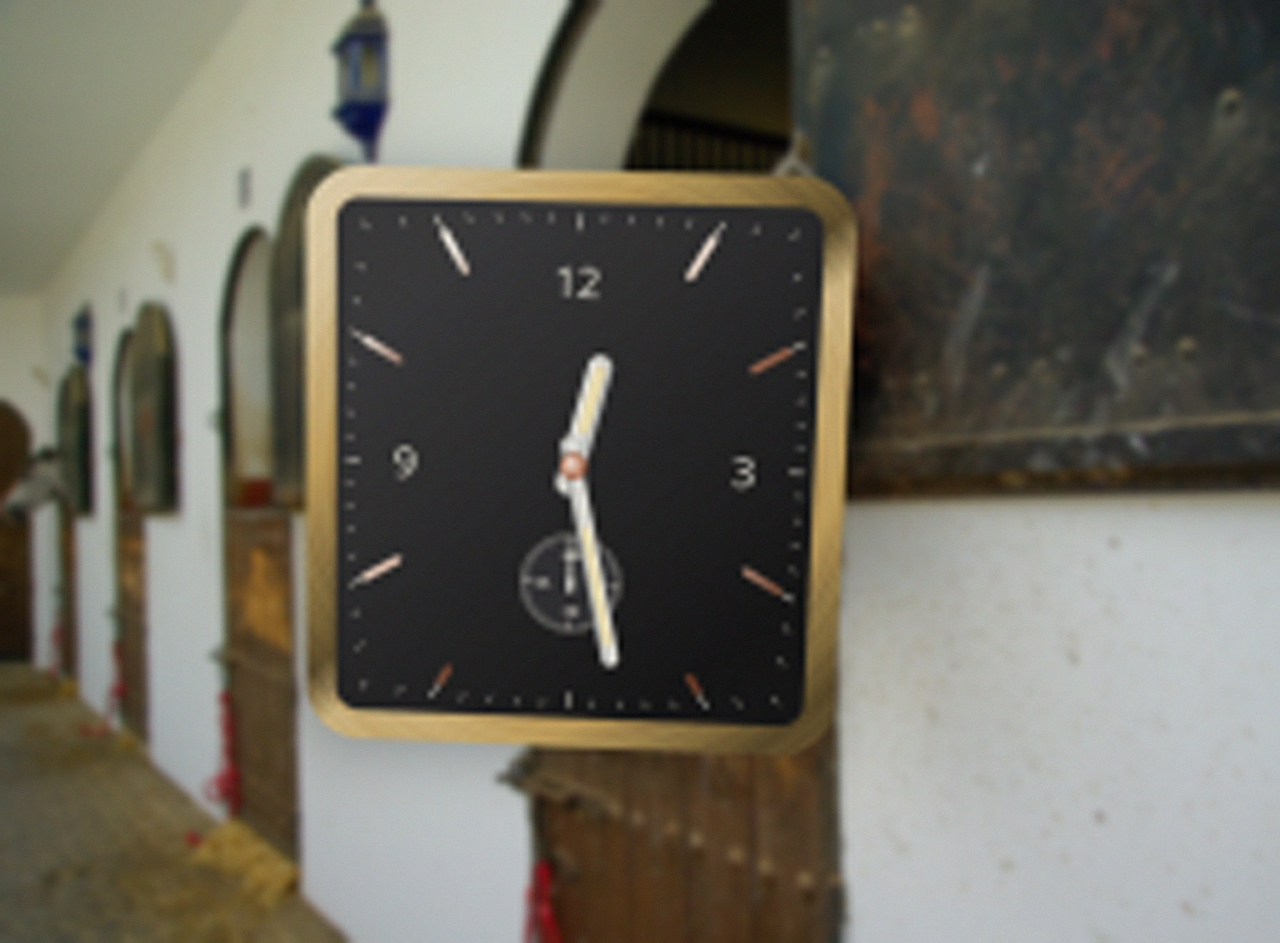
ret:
{"hour": 12, "minute": 28}
